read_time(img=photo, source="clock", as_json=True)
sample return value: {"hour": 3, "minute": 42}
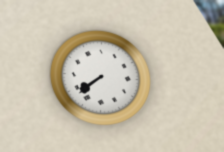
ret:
{"hour": 8, "minute": 43}
